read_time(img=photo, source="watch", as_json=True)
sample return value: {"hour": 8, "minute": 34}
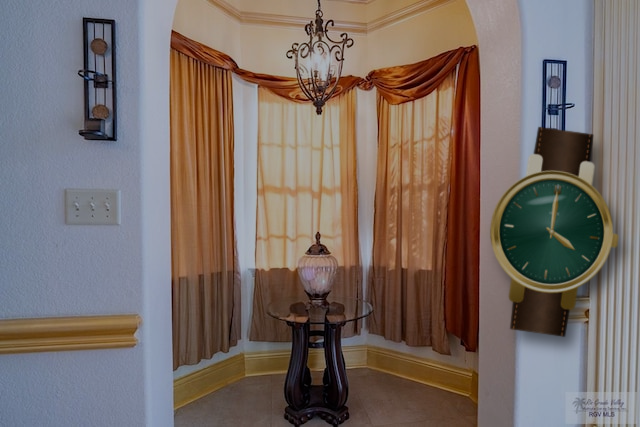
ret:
{"hour": 4, "minute": 0}
